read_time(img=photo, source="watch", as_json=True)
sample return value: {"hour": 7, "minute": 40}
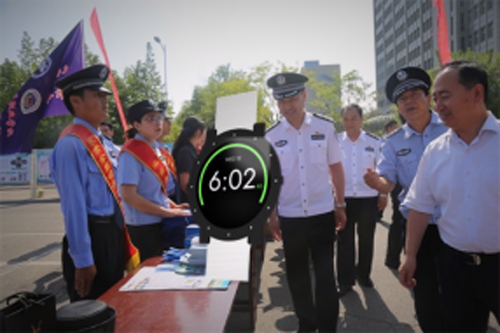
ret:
{"hour": 6, "minute": 2}
